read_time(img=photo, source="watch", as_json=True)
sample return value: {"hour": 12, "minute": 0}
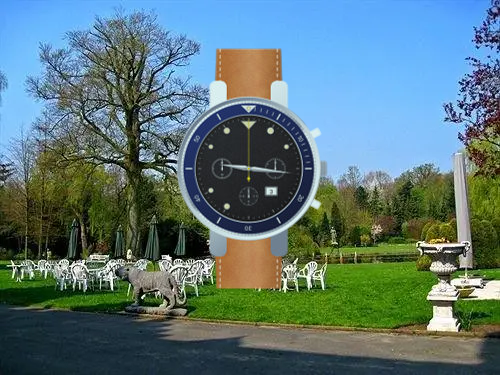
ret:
{"hour": 9, "minute": 16}
